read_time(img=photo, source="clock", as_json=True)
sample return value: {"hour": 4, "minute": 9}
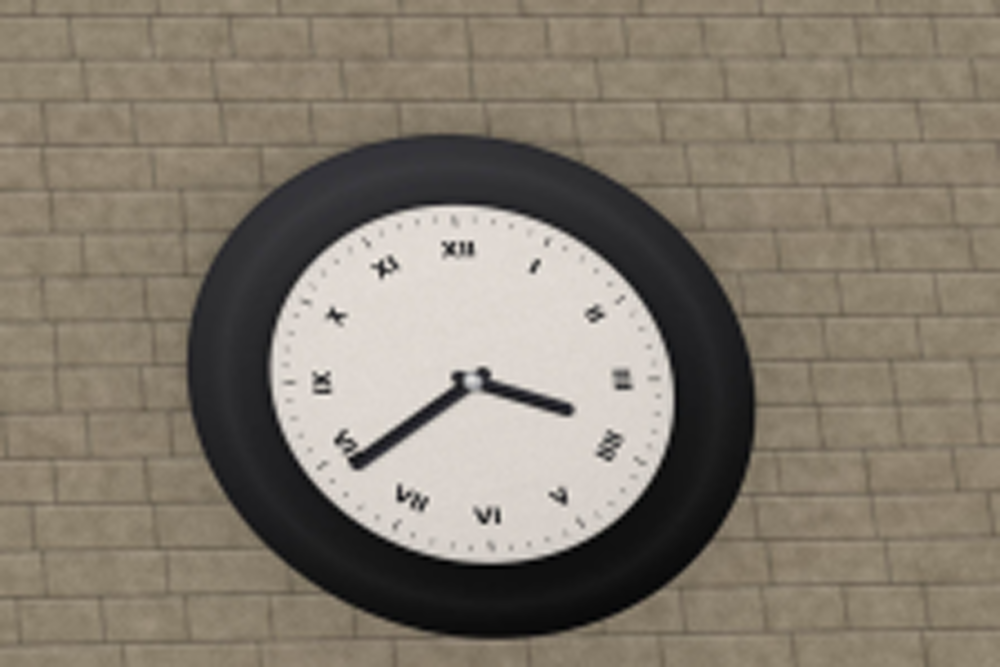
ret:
{"hour": 3, "minute": 39}
